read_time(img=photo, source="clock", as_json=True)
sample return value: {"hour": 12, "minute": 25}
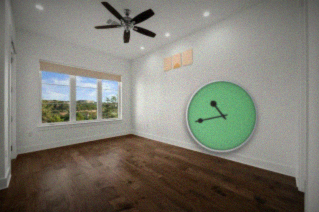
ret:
{"hour": 10, "minute": 43}
